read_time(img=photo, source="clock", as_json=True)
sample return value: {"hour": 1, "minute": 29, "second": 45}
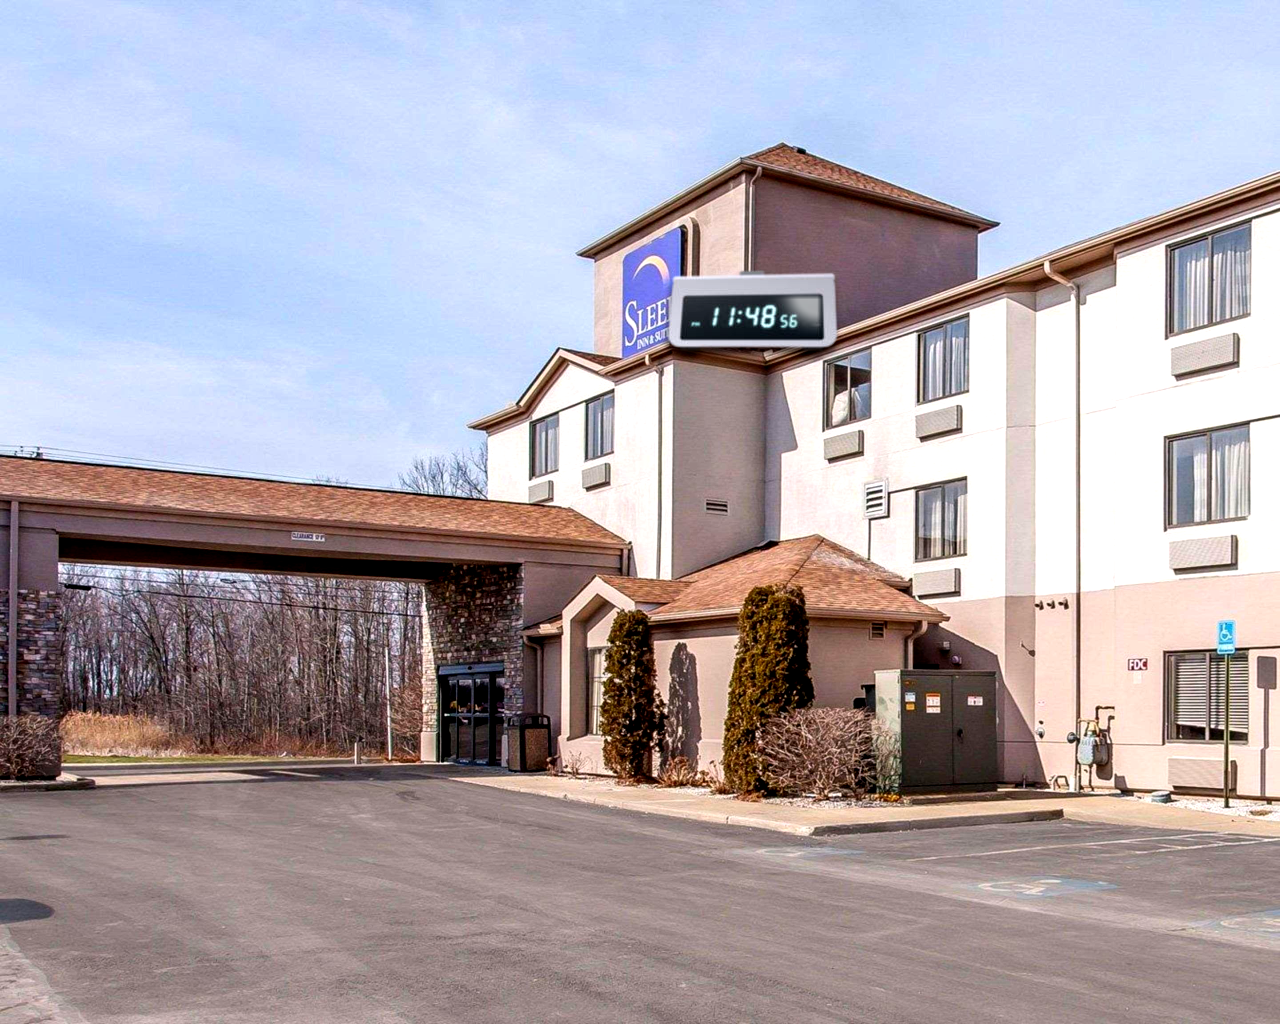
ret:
{"hour": 11, "minute": 48, "second": 56}
